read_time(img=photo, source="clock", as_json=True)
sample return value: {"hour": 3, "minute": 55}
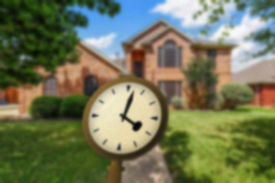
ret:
{"hour": 4, "minute": 2}
